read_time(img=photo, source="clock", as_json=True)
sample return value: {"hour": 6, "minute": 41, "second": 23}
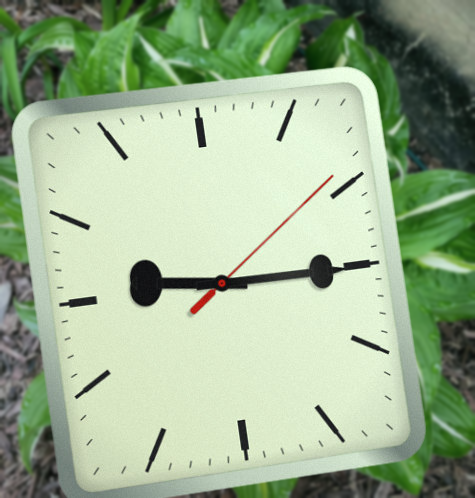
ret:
{"hour": 9, "minute": 15, "second": 9}
